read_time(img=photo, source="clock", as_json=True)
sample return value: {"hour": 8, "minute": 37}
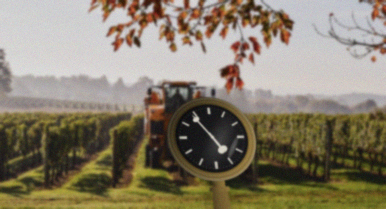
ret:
{"hour": 4, "minute": 54}
